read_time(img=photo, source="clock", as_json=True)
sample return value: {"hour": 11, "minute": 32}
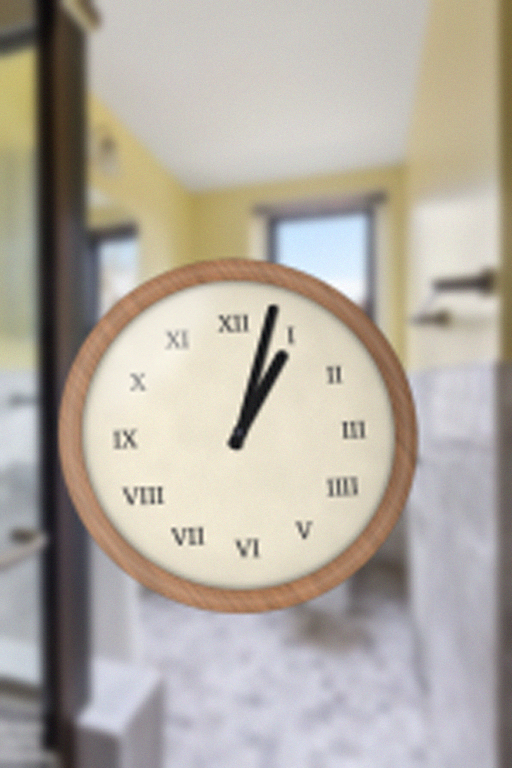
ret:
{"hour": 1, "minute": 3}
